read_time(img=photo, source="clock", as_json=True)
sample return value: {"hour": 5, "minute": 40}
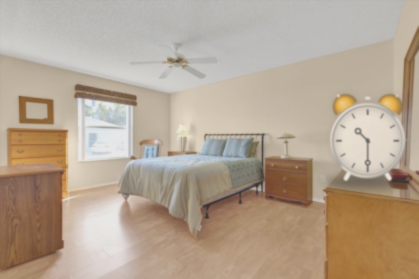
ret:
{"hour": 10, "minute": 30}
